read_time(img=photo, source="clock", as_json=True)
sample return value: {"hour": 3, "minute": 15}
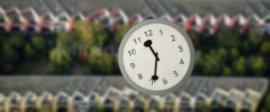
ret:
{"hour": 11, "minute": 34}
